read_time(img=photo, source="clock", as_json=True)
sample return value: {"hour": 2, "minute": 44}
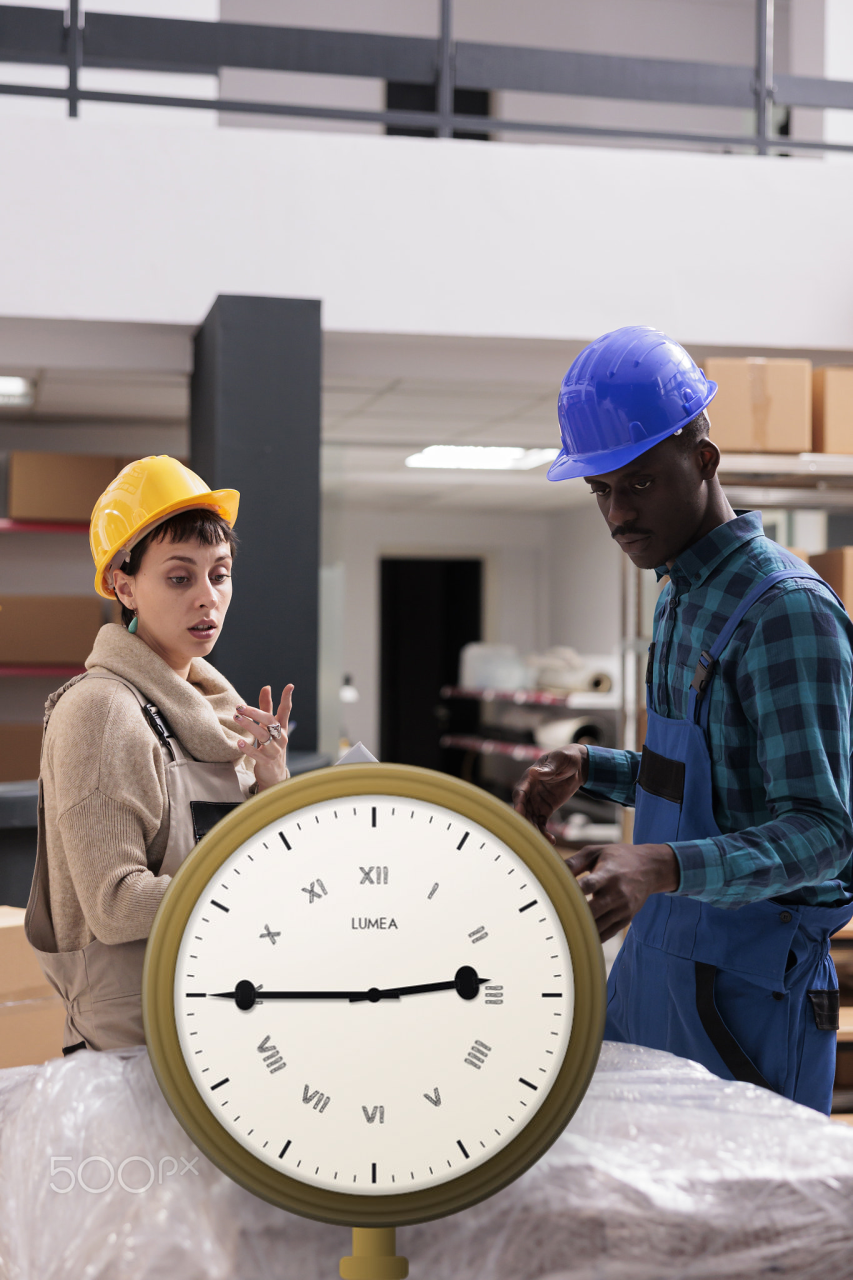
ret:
{"hour": 2, "minute": 45}
